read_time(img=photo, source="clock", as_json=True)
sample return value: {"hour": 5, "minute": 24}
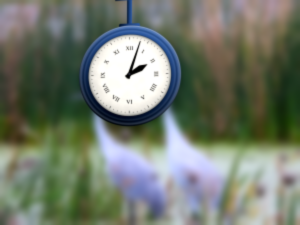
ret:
{"hour": 2, "minute": 3}
